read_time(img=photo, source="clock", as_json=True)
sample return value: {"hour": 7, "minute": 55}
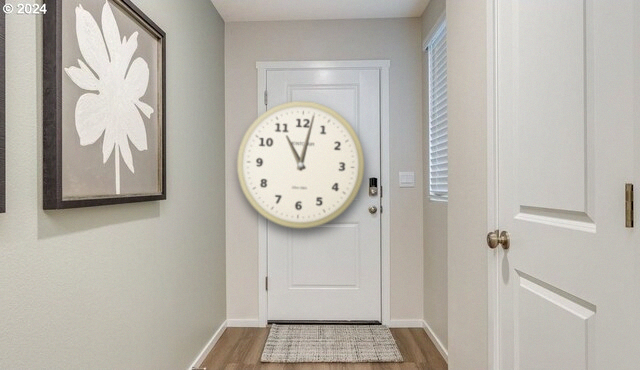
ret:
{"hour": 11, "minute": 2}
